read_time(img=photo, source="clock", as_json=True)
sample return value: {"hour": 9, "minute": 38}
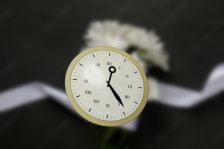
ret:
{"hour": 12, "minute": 24}
